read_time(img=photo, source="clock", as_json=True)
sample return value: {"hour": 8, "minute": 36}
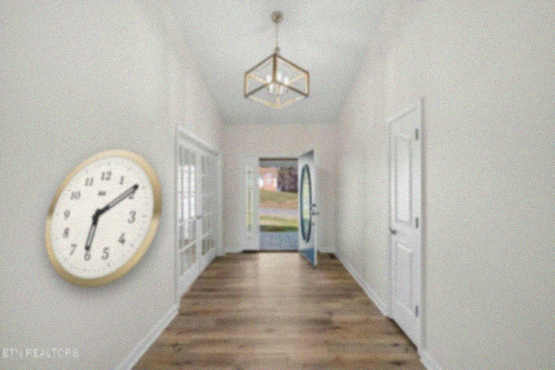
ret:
{"hour": 6, "minute": 9}
